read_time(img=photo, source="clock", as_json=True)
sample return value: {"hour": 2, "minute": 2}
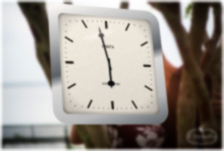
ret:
{"hour": 5, "minute": 58}
